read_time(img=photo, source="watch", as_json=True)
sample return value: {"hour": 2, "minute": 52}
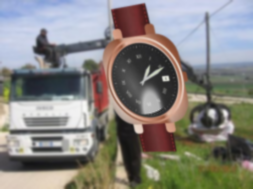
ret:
{"hour": 1, "minute": 11}
